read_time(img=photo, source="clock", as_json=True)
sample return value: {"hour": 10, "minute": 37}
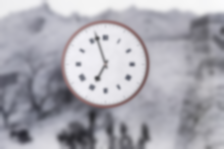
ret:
{"hour": 6, "minute": 57}
